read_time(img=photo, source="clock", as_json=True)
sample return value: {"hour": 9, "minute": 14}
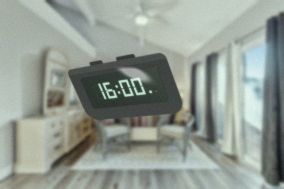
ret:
{"hour": 16, "minute": 0}
